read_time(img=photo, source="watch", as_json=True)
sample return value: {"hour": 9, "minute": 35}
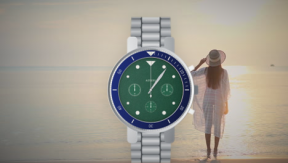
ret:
{"hour": 1, "minute": 6}
